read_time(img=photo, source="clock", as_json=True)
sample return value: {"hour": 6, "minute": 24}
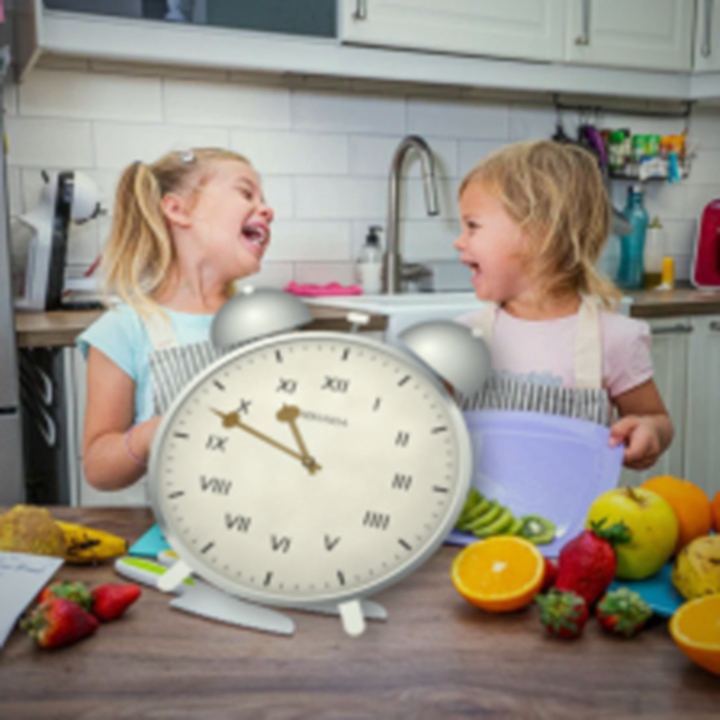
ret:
{"hour": 10, "minute": 48}
